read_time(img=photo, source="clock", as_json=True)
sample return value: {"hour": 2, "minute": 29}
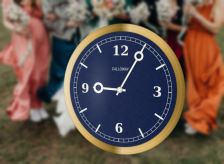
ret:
{"hour": 9, "minute": 5}
